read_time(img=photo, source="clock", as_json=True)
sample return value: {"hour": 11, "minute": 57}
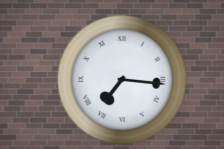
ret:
{"hour": 7, "minute": 16}
